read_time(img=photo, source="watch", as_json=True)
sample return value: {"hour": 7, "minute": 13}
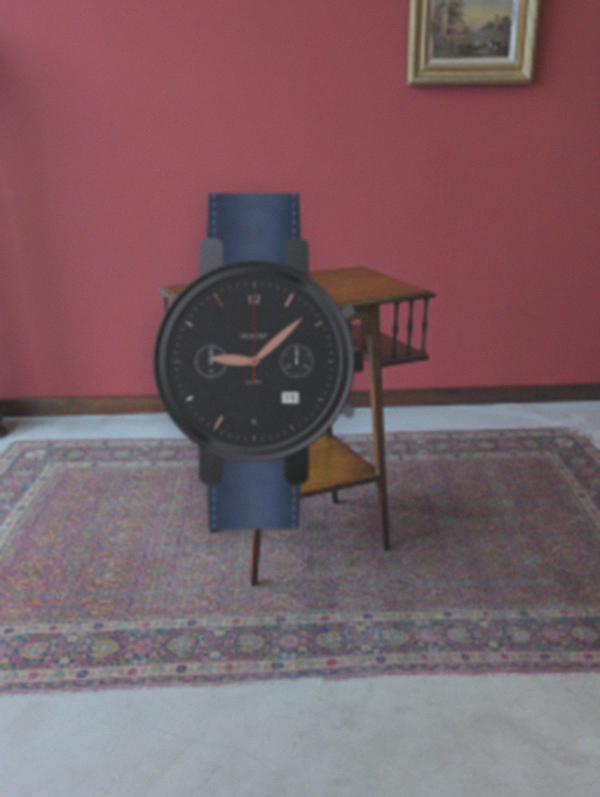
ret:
{"hour": 9, "minute": 8}
